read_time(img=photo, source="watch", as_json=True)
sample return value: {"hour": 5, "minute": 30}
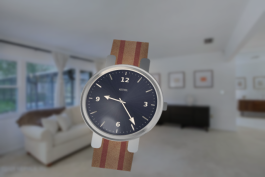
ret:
{"hour": 9, "minute": 24}
